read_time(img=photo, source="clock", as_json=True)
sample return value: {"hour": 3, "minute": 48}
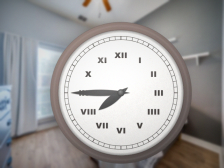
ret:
{"hour": 7, "minute": 45}
